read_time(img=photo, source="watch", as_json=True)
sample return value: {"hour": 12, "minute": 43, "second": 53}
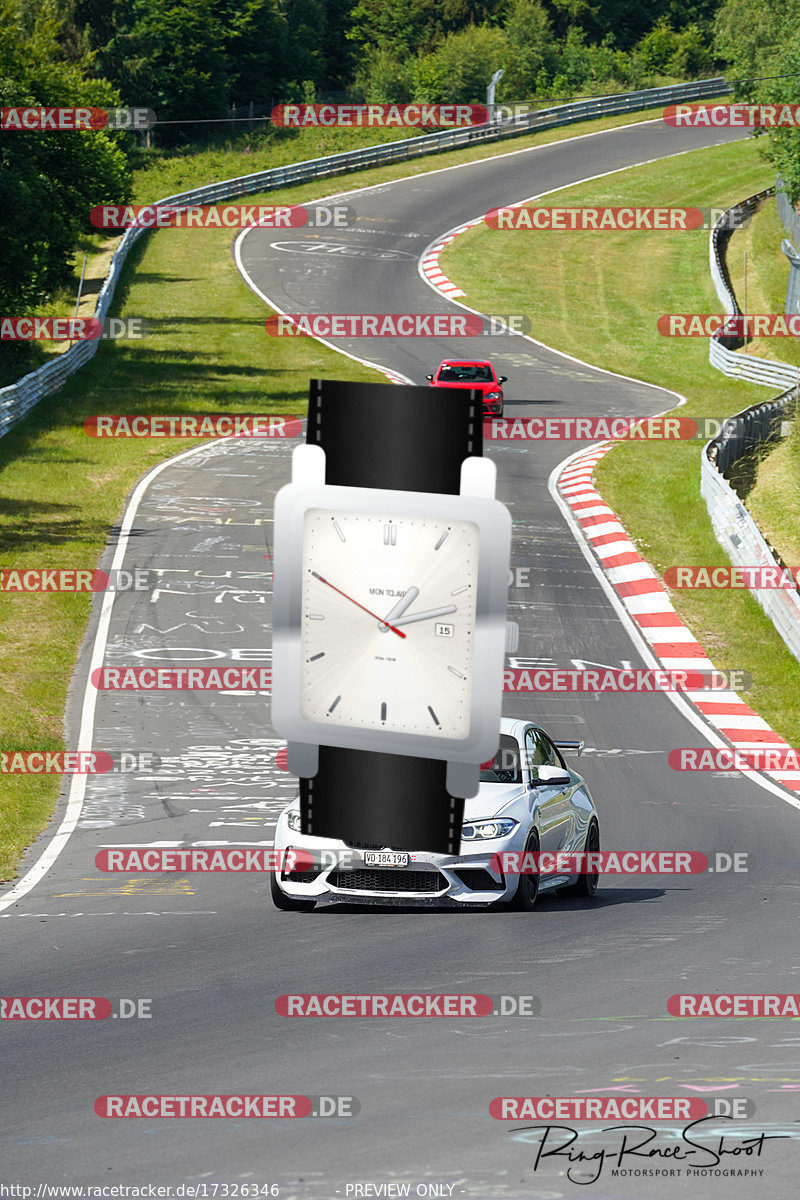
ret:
{"hour": 1, "minute": 11, "second": 50}
